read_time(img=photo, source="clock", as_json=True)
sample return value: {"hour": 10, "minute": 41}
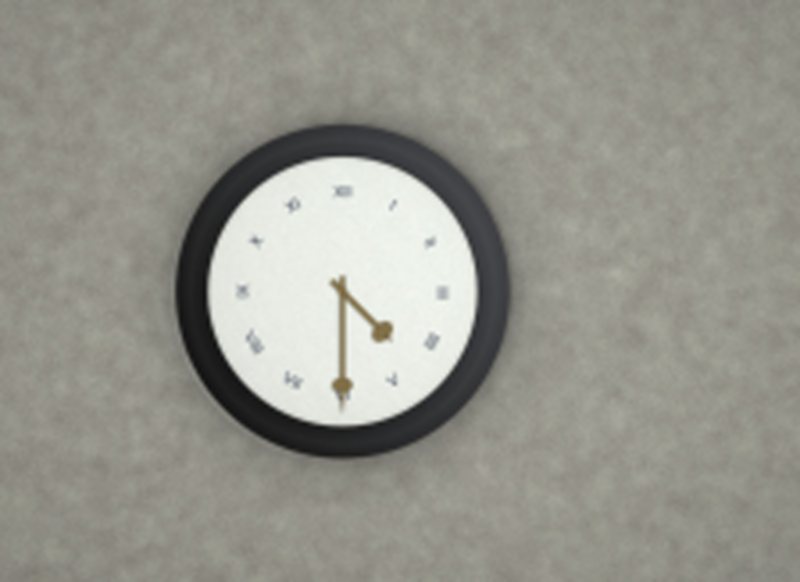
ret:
{"hour": 4, "minute": 30}
